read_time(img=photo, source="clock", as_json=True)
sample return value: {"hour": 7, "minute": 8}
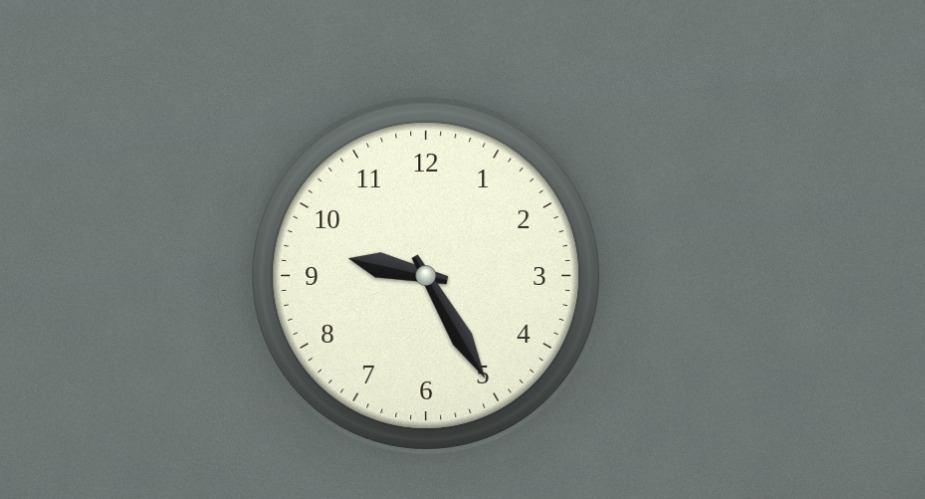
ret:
{"hour": 9, "minute": 25}
